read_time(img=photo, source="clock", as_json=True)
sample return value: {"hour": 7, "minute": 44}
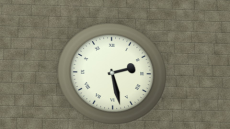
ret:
{"hour": 2, "minute": 28}
